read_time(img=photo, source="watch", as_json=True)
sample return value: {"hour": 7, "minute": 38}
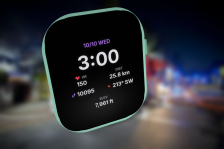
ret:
{"hour": 3, "minute": 0}
